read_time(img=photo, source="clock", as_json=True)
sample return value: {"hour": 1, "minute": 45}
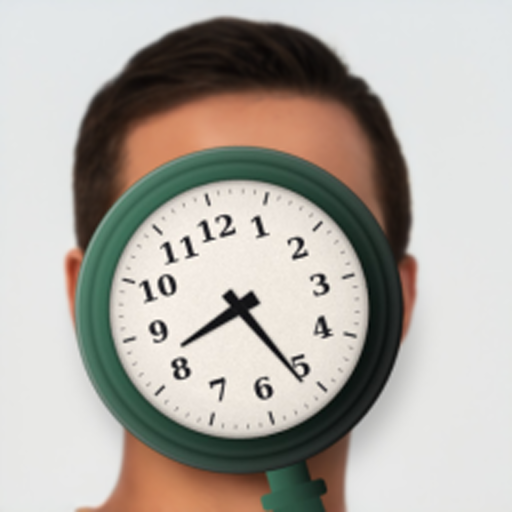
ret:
{"hour": 8, "minute": 26}
